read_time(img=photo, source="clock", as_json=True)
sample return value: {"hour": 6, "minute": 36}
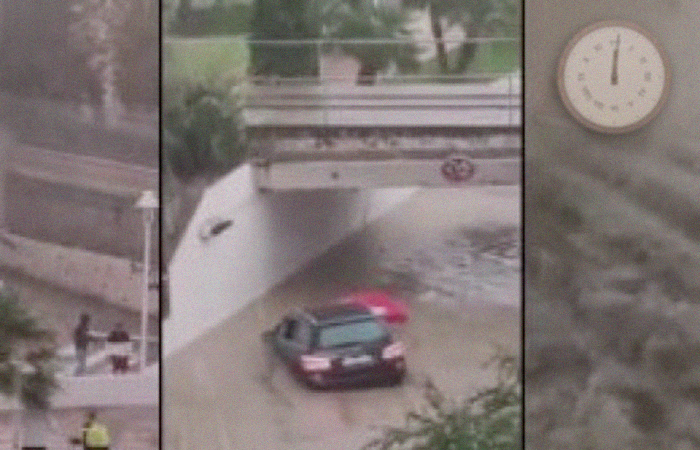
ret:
{"hour": 12, "minute": 1}
